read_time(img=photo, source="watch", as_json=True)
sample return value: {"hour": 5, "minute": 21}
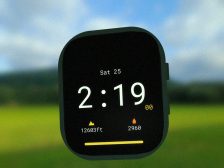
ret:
{"hour": 2, "minute": 19}
